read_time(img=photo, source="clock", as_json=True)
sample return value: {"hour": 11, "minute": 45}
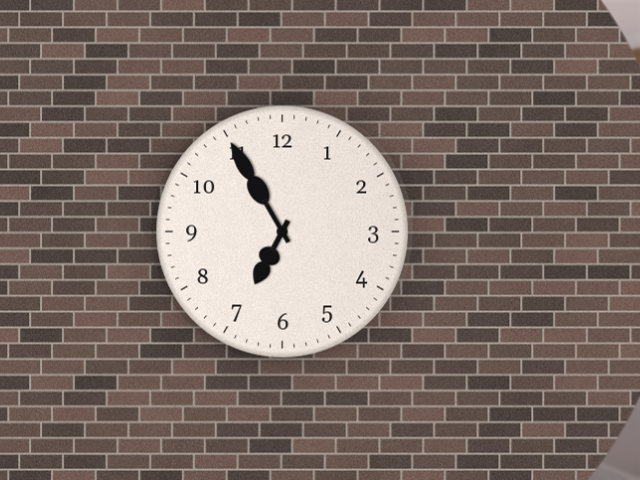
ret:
{"hour": 6, "minute": 55}
